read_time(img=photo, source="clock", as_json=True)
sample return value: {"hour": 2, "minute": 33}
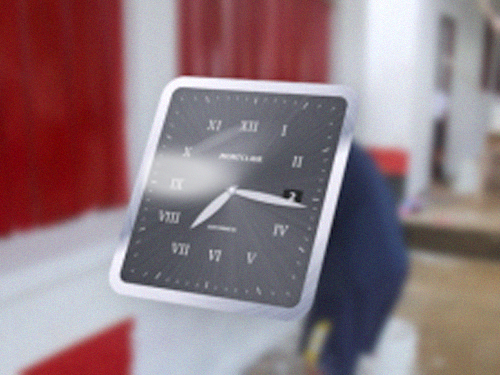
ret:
{"hour": 7, "minute": 16}
